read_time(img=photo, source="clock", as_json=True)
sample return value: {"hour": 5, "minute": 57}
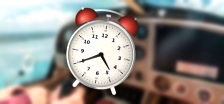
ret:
{"hour": 4, "minute": 40}
